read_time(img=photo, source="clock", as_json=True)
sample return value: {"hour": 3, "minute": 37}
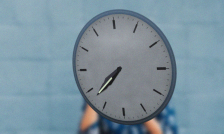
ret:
{"hour": 7, "minute": 38}
